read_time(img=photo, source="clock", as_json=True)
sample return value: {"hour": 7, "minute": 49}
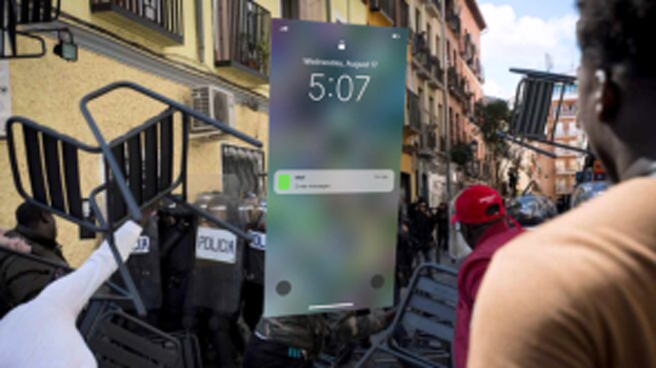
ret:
{"hour": 5, "minute": 7}
